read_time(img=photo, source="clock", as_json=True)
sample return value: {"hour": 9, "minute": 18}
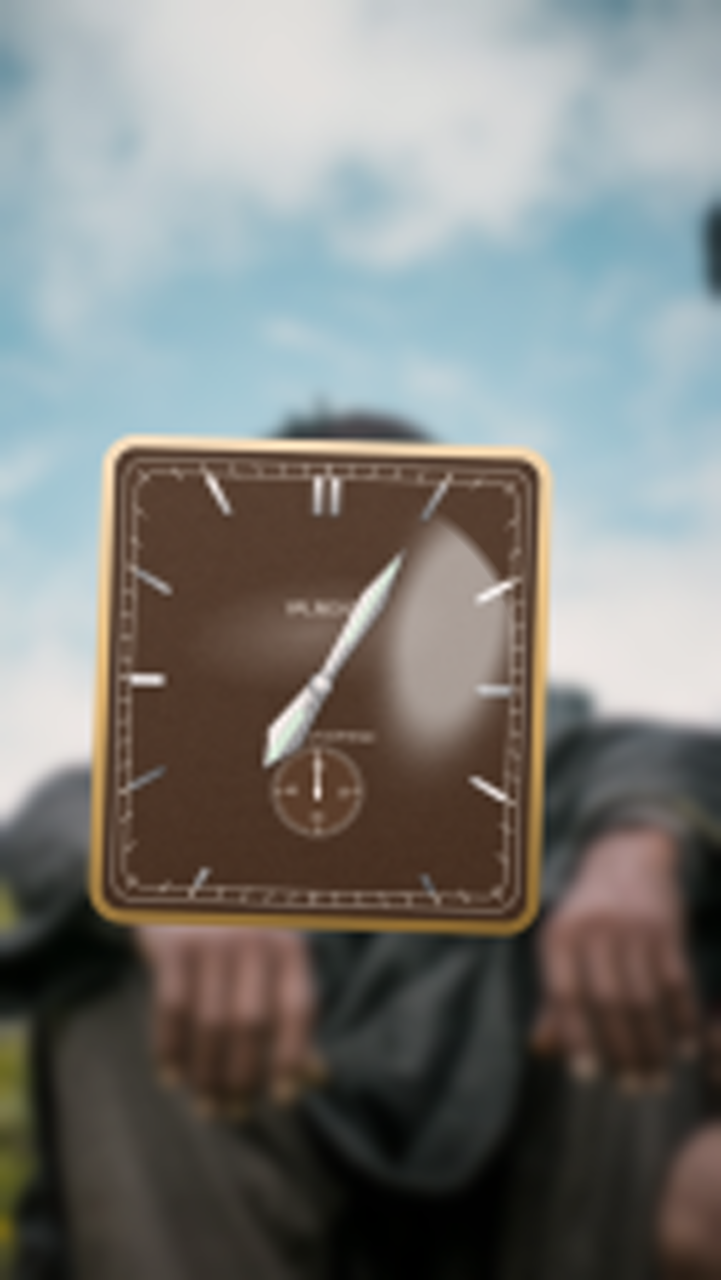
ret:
{"hour": 7, "minute": 5}
